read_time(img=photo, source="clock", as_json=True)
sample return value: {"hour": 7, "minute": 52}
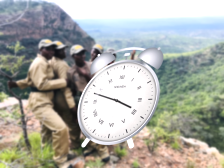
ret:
{"hour": 3, "minute": 48}
